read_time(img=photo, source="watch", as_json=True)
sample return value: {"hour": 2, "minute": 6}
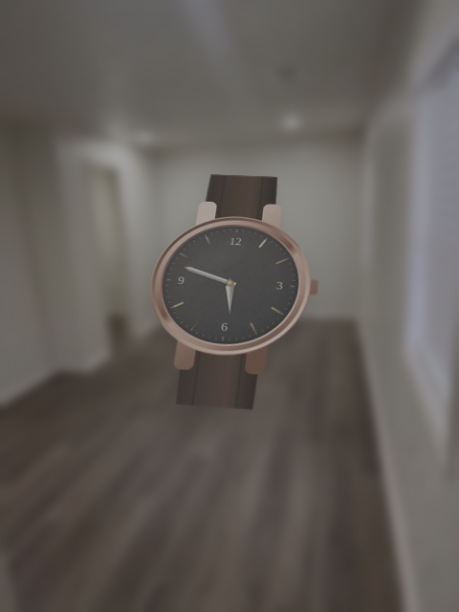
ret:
{"hour": 5, "minute": 48}
